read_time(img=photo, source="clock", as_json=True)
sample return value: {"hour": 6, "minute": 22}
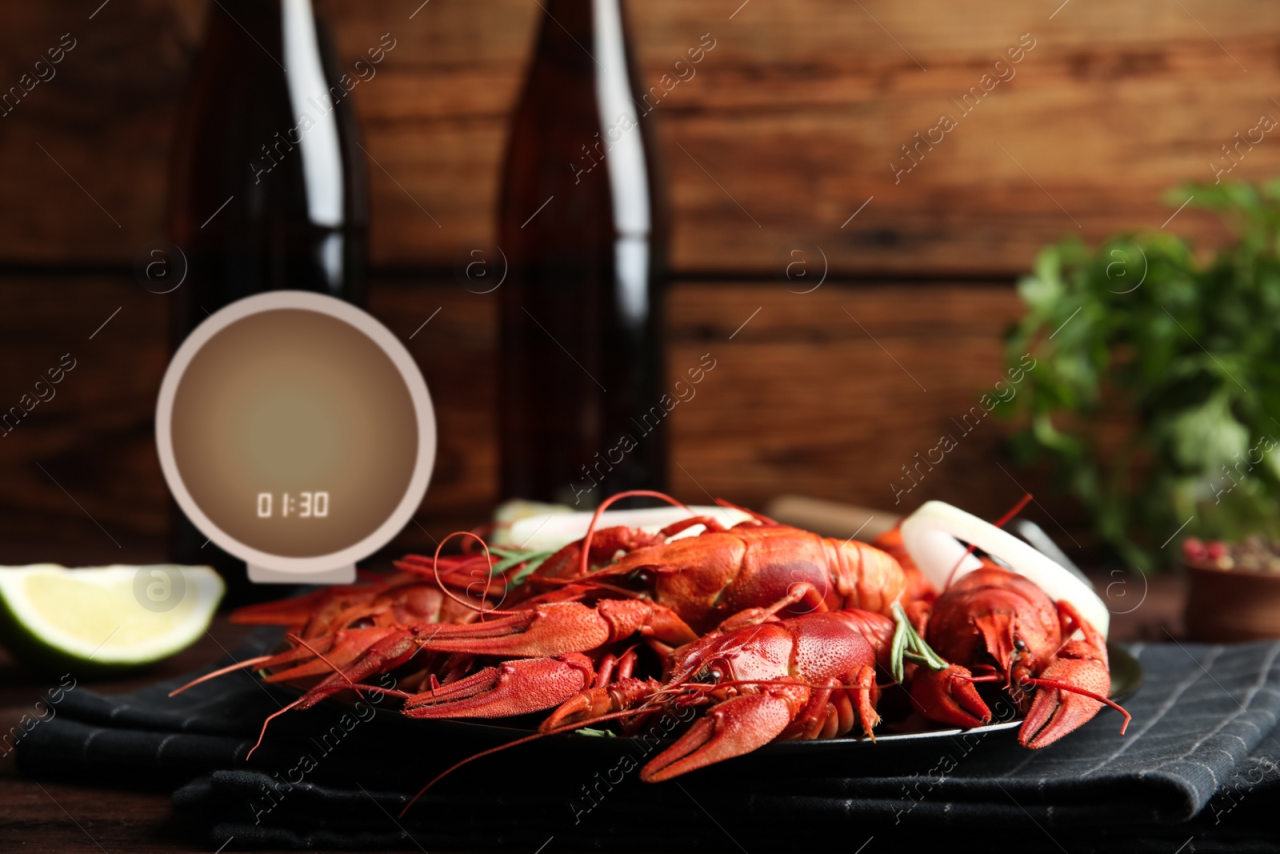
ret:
{"hour": 1, "minute": 30}
